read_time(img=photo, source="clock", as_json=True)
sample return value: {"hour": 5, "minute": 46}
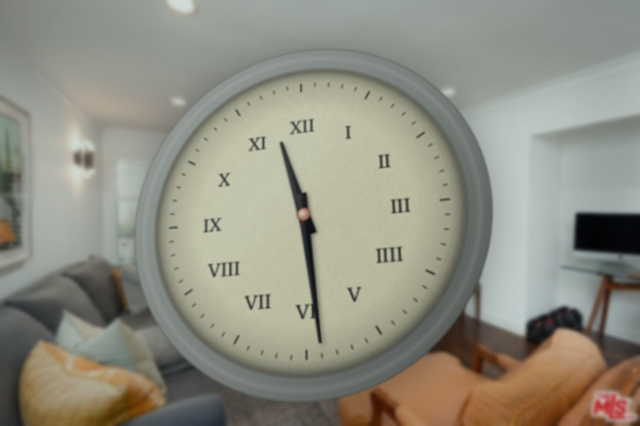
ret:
{"hour": 11, "minute": 29}
